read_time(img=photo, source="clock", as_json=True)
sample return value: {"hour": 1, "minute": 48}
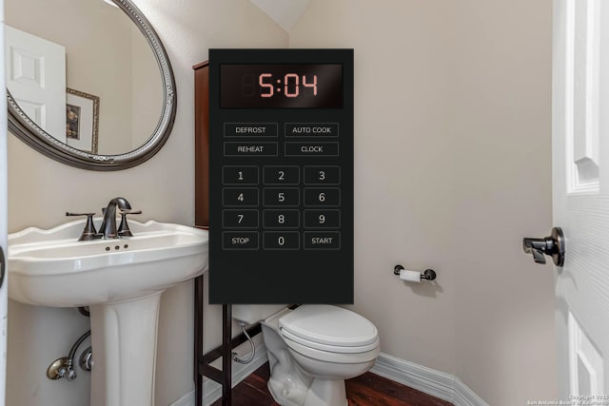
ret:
{"hour": 5, "minute": 4}
